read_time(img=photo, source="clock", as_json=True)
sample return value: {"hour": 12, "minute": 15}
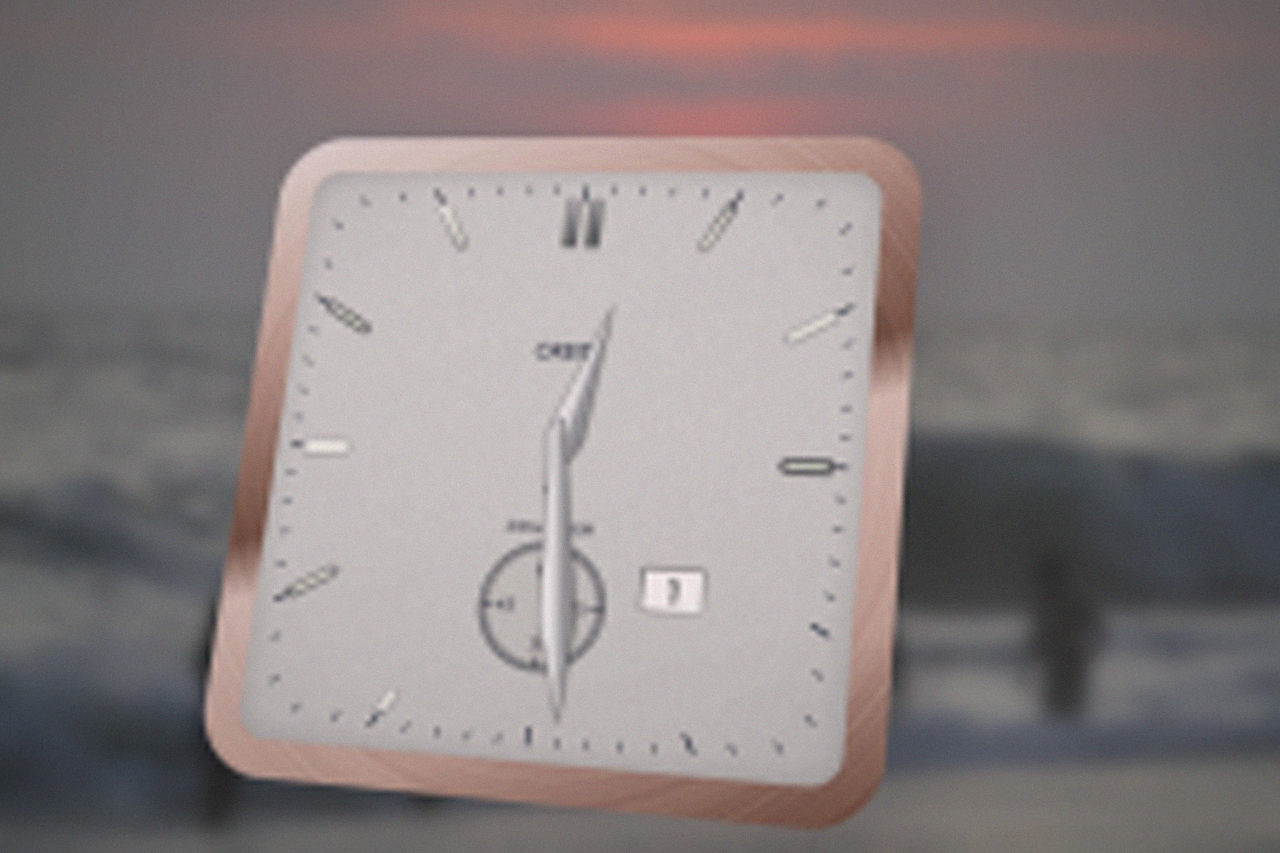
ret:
{"hour": 12, "minute": 29}
